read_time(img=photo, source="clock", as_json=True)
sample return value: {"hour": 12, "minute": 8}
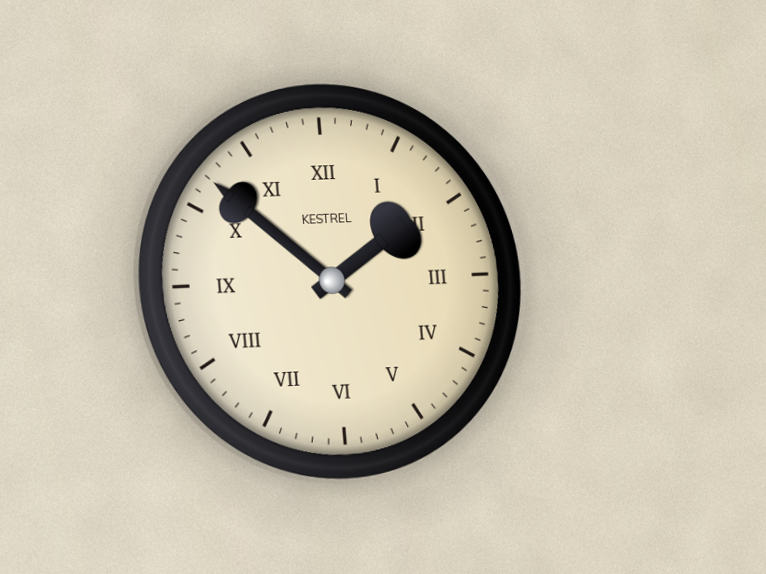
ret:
{"hour": 1, "minute": 52}
